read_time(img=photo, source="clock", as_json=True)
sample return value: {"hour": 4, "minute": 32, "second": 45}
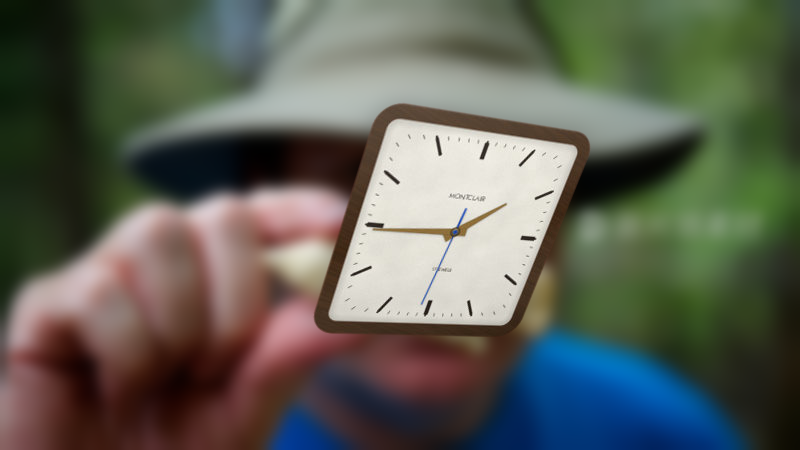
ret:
{"hour": 1, "minute": 44, "second": 31}
